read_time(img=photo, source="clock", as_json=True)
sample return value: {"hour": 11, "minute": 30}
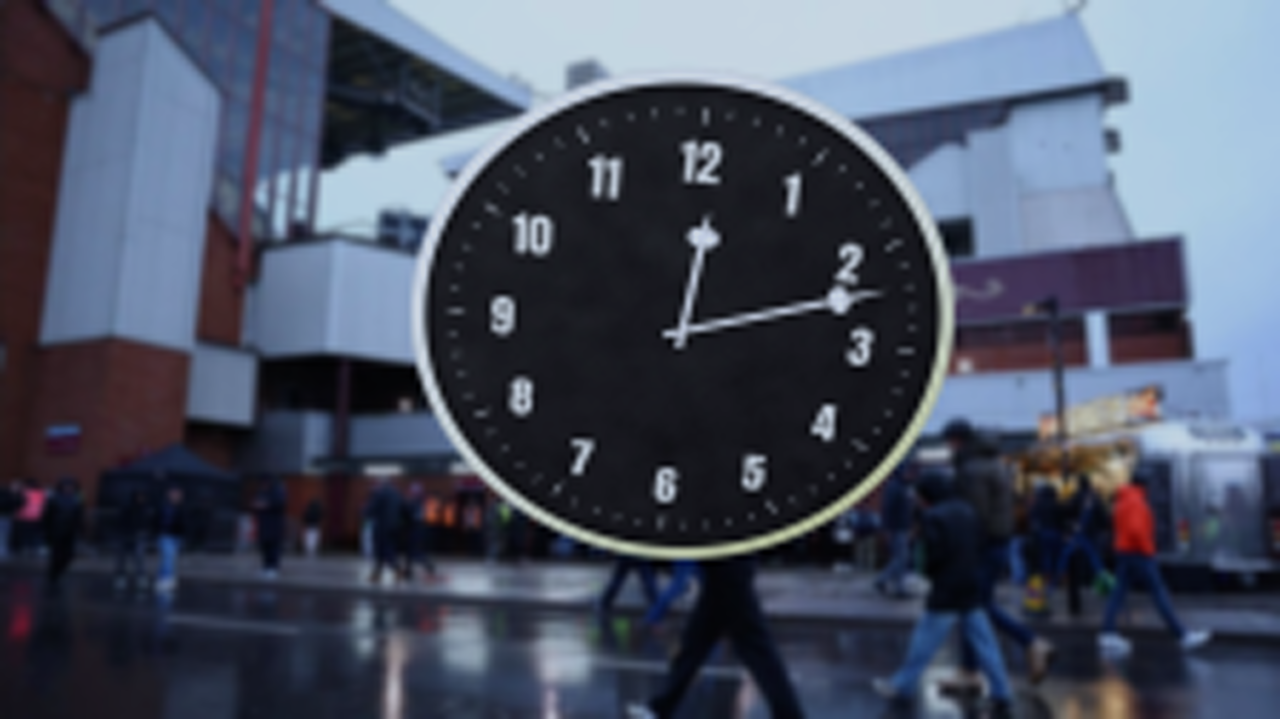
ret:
{"hour": 12, "minute": 12}
